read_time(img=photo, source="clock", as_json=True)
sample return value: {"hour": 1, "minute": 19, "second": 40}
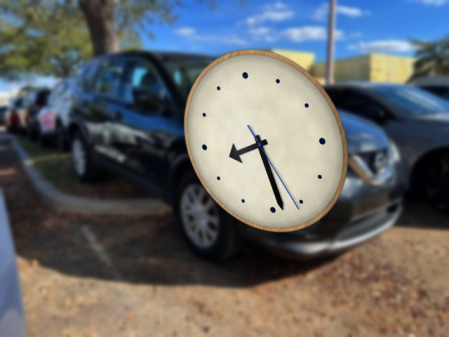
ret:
{"hour": 8, "minute": 28, "second": 26}
